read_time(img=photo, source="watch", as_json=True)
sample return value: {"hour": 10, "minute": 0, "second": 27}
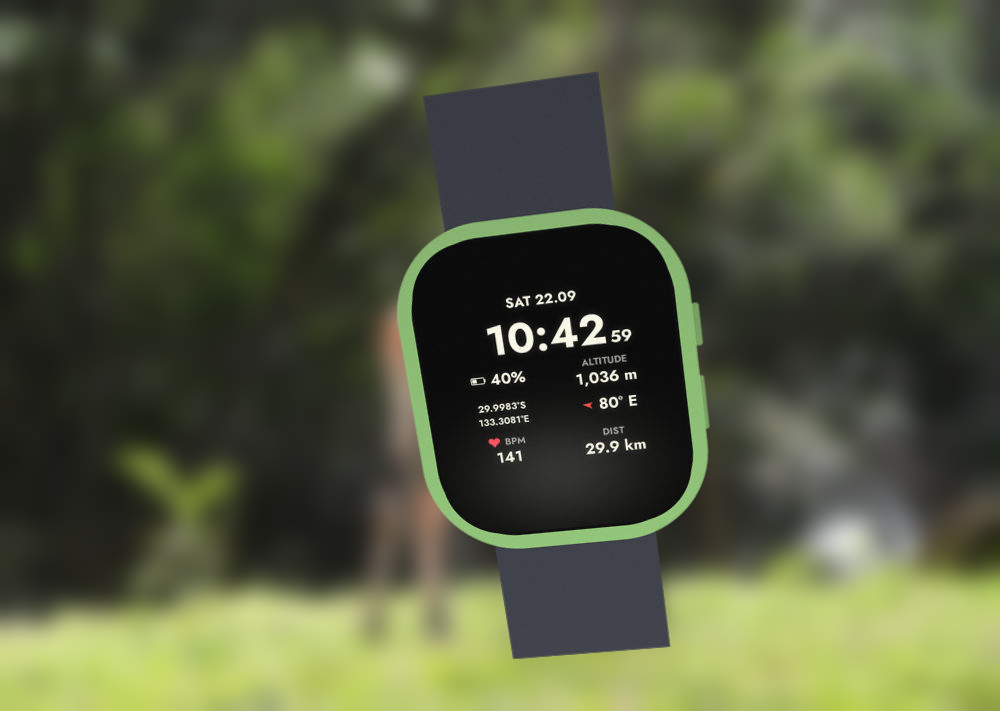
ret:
{"hour": 10, "minute": 42, "second": 59}
